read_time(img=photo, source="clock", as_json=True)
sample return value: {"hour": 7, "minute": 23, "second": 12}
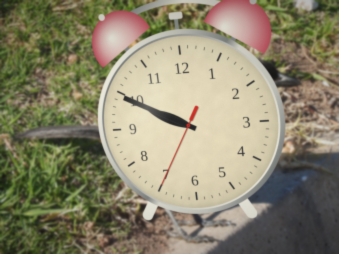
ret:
{"hour": 9, "minute": 49, "second": 35}
